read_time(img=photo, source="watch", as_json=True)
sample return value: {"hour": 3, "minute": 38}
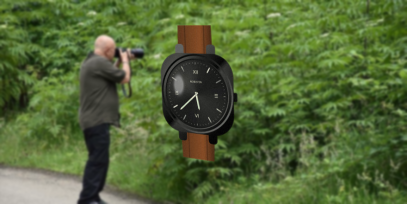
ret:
{"hour": 5, "minute": 38}
